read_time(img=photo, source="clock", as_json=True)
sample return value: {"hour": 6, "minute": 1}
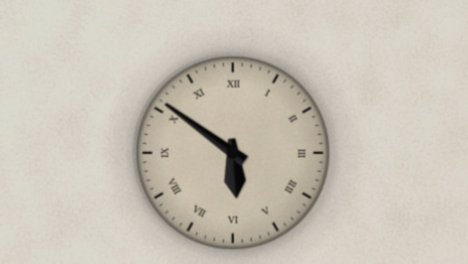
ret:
{"hour": 5, "minute": 51}
